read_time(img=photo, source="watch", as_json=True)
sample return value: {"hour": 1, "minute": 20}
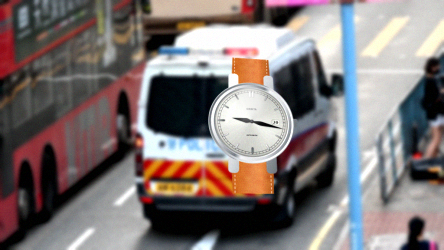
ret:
{"hour": 9, "minute": 17}
